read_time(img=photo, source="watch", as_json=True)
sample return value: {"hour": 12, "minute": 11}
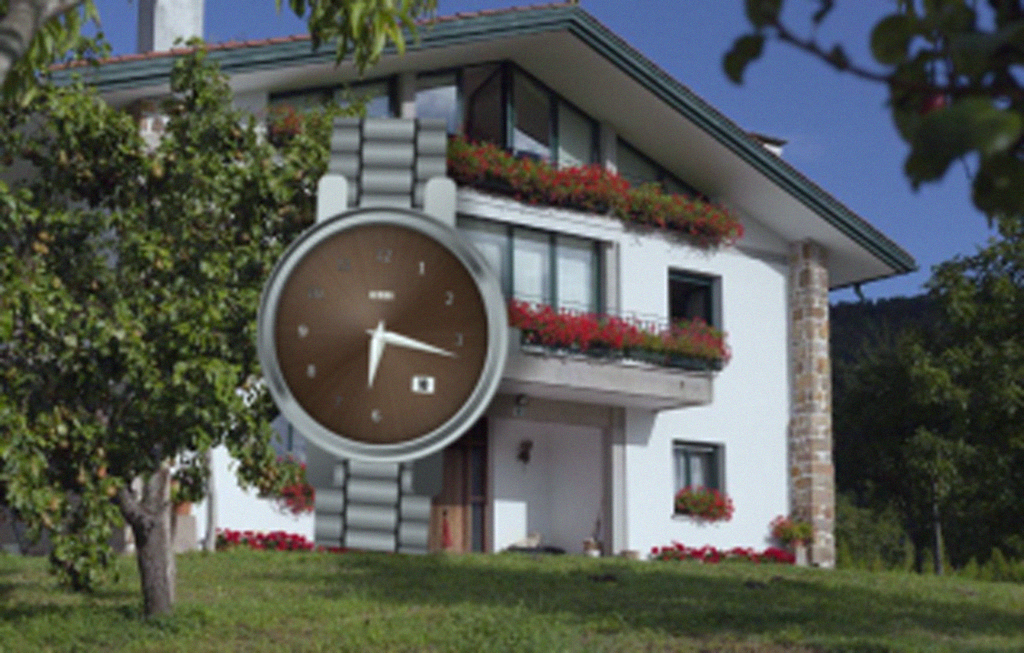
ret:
{"hour": 6, "minute": 17}
